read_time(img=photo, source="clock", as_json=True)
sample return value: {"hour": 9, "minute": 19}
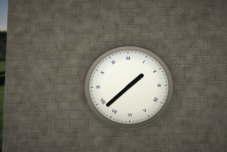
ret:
{"hour": 1, "minute": 38}
